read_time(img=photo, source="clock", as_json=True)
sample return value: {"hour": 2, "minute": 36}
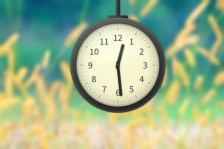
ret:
{"hour": 12, "minute": 29}
